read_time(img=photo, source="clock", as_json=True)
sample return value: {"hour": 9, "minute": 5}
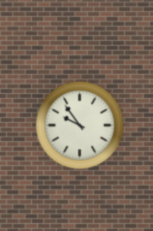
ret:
{"hour": 9, "minute": 54}
